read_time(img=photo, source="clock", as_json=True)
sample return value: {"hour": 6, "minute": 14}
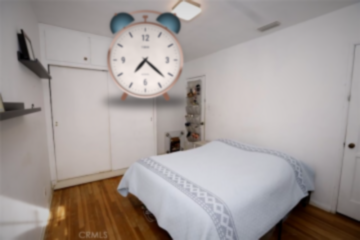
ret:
{"hour": 7, "minute": 22}
